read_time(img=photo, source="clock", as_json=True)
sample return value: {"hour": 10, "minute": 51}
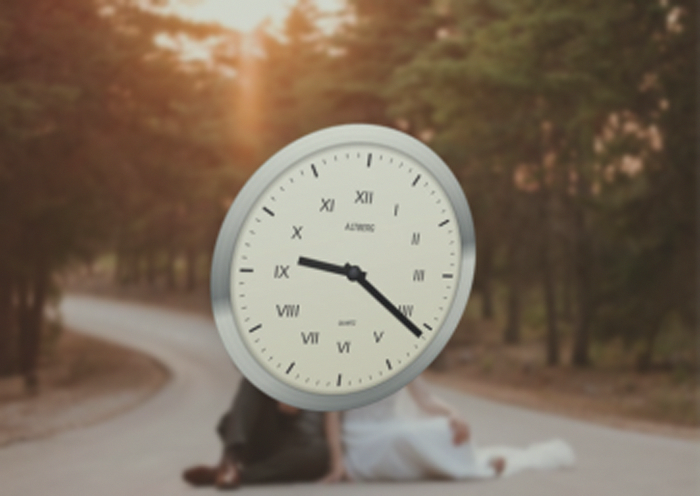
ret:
{"hour": 9, "minute": 21}
